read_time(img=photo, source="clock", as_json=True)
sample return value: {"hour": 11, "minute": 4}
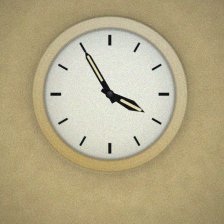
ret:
{"hour": 3, "minute": 55}
